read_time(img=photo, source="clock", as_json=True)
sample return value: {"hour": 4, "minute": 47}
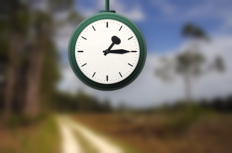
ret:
{"hour": 1, "minute": 15}
